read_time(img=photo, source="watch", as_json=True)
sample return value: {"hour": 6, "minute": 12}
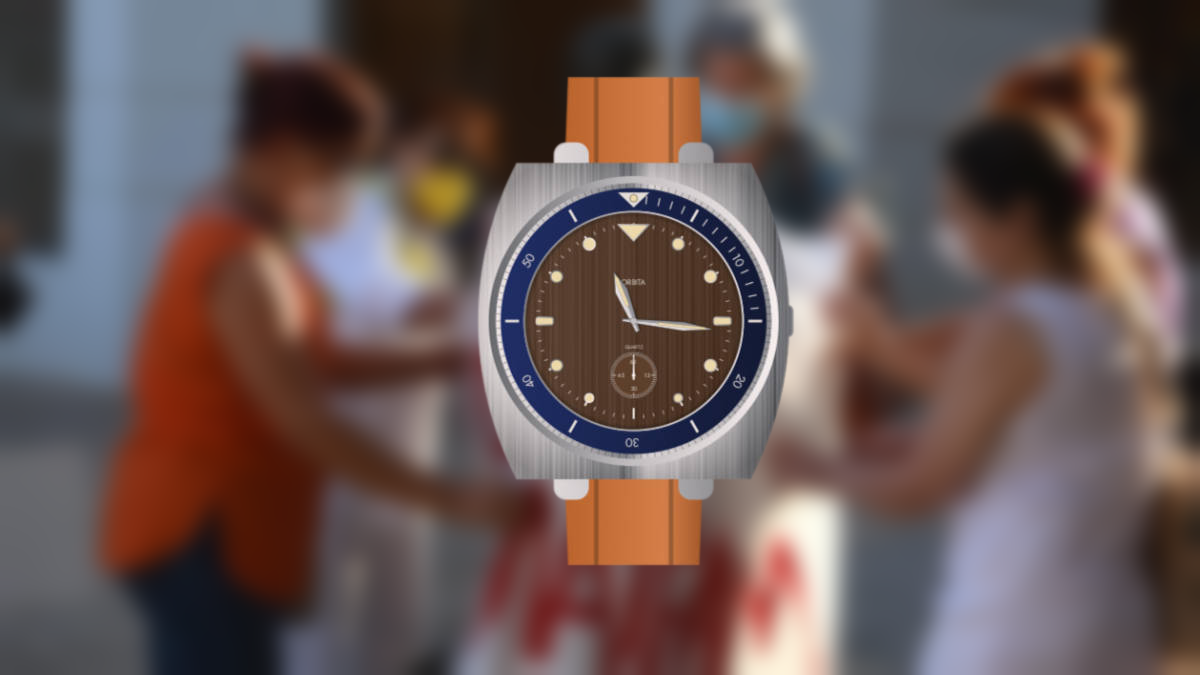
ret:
{"hour": 11, "minute": 16}
